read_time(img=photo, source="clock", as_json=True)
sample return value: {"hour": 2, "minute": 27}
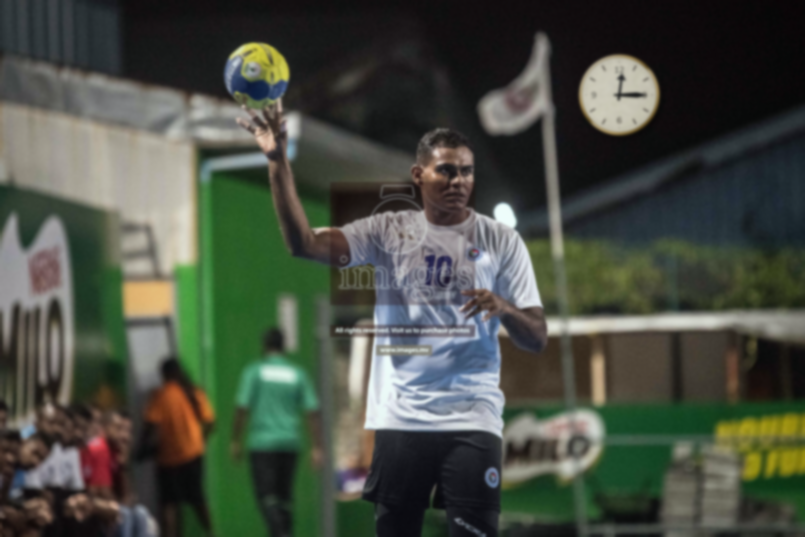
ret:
{"hour": 12, "minute": 15}
